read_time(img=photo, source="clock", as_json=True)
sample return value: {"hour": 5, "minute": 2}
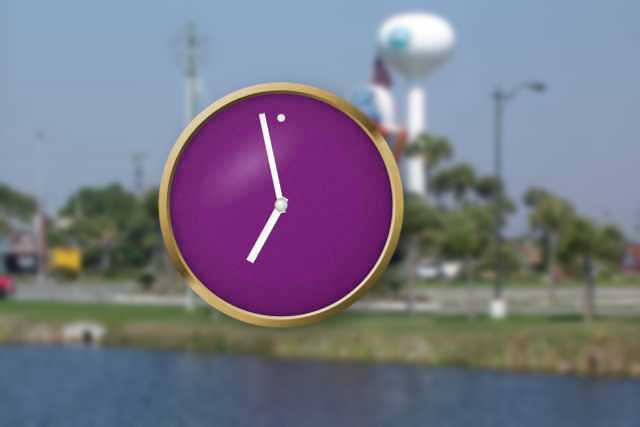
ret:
{"hour": 6, "minute": 58}
